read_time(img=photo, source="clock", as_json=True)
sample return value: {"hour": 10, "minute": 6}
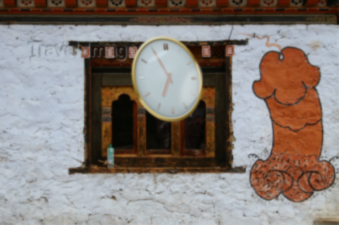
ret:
{"hour": 6, "minute": 55}
